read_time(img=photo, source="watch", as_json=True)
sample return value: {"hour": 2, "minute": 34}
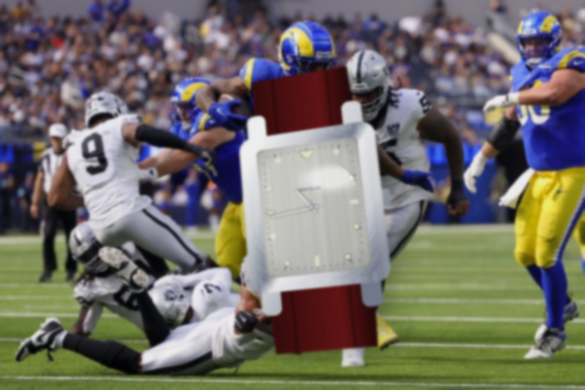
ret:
{"hour": 10, "minute": 44}
